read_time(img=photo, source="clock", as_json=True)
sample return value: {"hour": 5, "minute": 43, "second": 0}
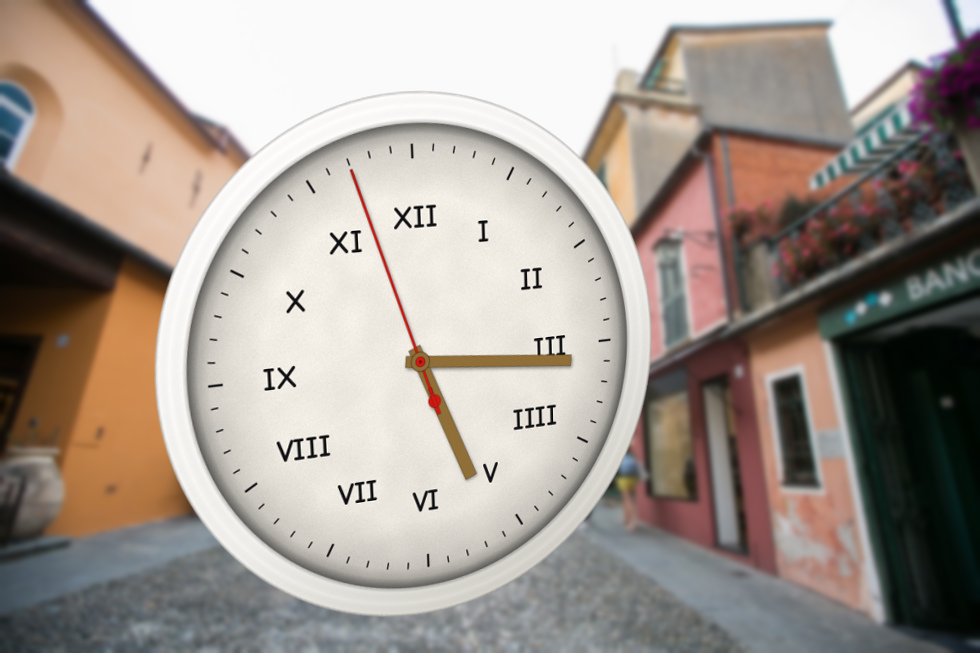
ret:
{"hour": 5, "minute": 15, "second": 57}
